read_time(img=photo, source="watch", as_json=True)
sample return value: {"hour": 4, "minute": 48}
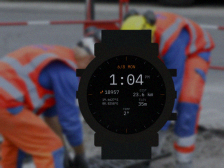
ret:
{"hour": 1, "minute": 4}
